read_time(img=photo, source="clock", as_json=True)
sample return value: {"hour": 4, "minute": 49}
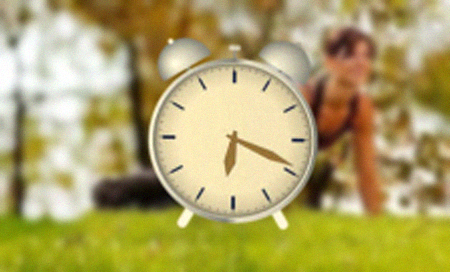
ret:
{"hour": 6, "minute": 19}
